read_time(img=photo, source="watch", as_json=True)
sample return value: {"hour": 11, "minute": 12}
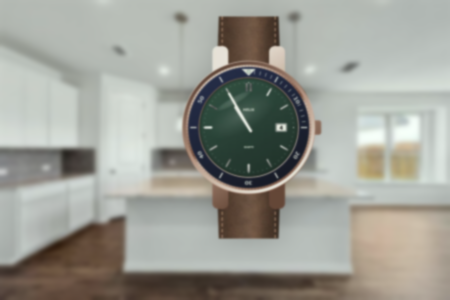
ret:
{"hour": 10, "minute": 55}
